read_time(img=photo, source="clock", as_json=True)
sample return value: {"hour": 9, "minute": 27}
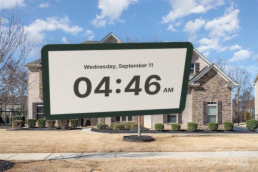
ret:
{"hour": 4, "minute": 46}
